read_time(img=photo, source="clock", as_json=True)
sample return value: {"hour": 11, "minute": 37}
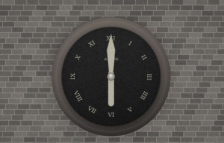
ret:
{"hour": 6, "minute": 0}
